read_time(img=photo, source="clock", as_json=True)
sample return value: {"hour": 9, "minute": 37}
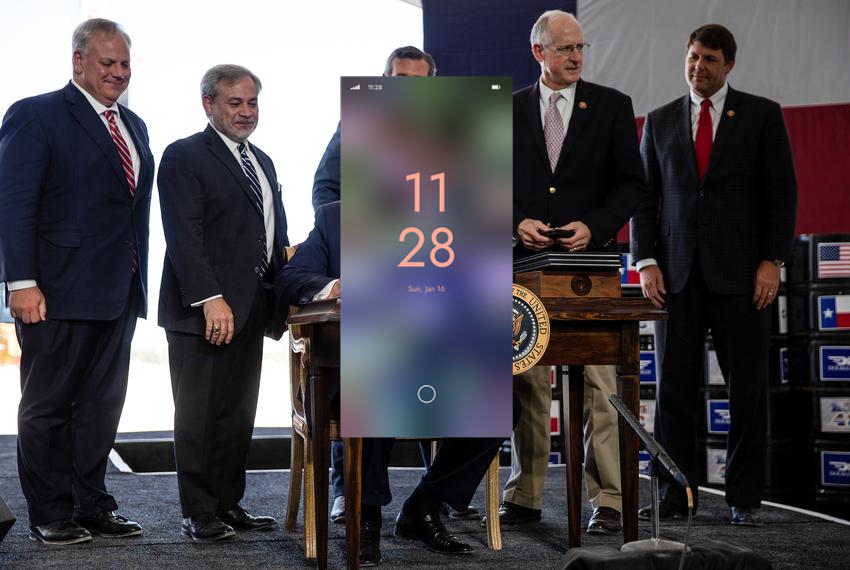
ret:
{"hour": 11, "minute": 28}
